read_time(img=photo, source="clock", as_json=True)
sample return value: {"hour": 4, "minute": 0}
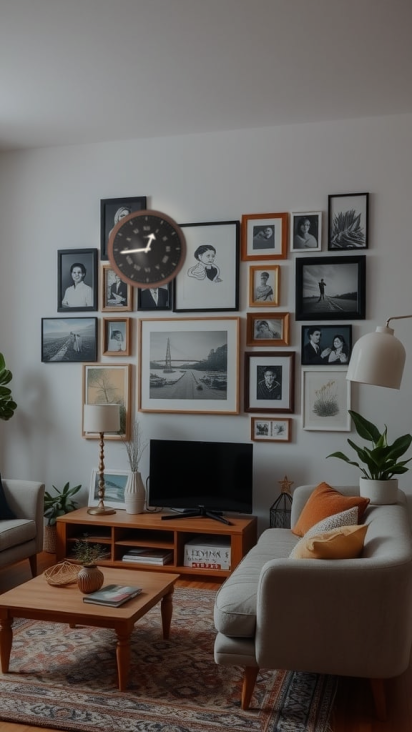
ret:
{"hour": 12, "minute": 44}
